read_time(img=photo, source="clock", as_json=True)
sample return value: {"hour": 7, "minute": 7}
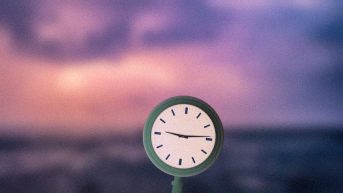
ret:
{"hour": 9, "minute": 14}
